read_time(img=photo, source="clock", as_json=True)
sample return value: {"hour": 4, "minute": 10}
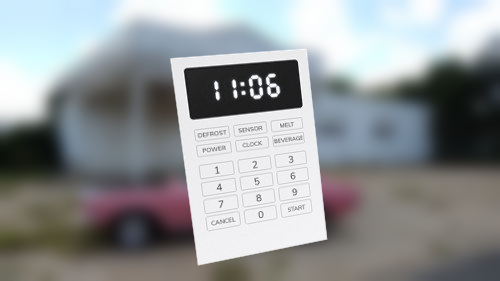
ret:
{"hour": 11, "minute": 6}
